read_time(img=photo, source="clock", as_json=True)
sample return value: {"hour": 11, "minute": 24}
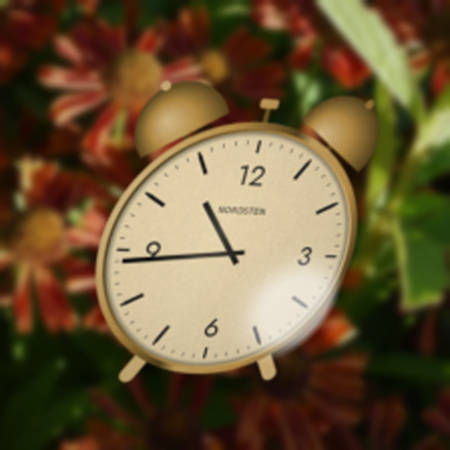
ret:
{"hour": 10, "minute": 44}
